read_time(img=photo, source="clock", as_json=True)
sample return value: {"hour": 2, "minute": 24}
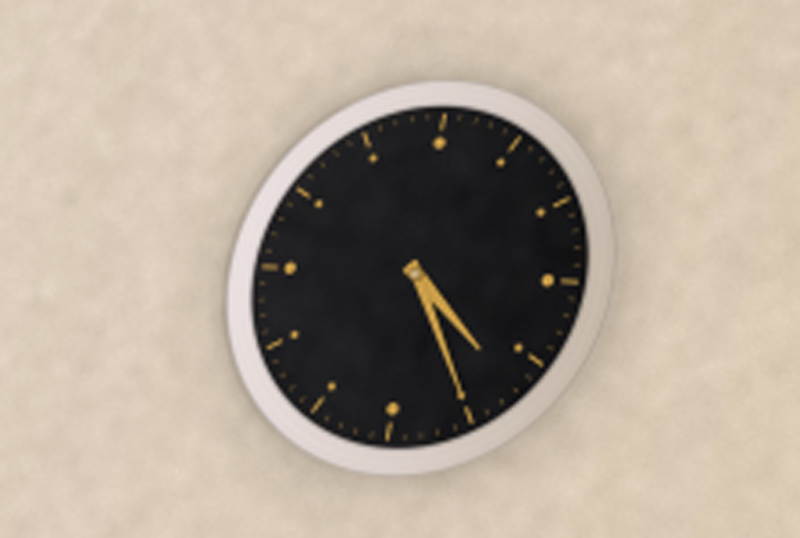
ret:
{"hour": 4, "minute": 25}
